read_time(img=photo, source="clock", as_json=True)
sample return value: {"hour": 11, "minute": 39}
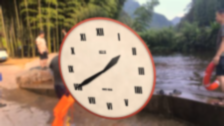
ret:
{"hour": 1, "minute": 40}
